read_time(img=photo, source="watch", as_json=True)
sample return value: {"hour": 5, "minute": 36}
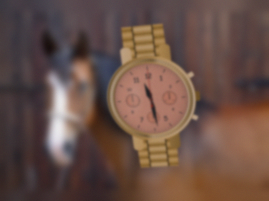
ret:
{"hour": 11, "minute": 29}
